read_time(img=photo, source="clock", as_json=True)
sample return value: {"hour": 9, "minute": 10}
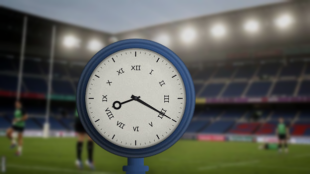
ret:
{"hour": 8, "minute": 20}
